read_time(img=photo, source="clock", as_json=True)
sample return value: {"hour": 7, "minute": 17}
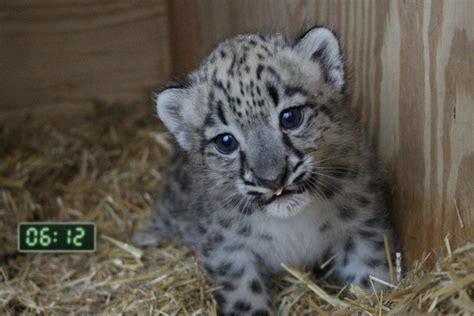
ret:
{"hour": 6, "minute": 12}
